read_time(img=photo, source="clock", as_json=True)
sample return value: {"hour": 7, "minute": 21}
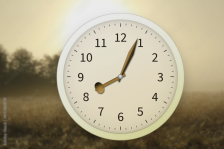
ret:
{"hour": 8, "minute": 4}
